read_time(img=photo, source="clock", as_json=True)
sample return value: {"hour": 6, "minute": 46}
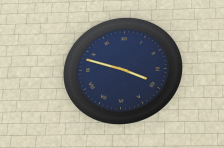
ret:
{"hour": 3, "minute": 48}
